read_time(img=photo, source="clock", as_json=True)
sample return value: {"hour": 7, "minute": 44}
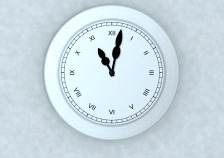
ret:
{"hour": 11, "minute": 2}
